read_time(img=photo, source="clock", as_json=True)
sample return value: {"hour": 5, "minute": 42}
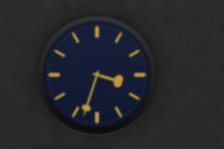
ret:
{"hour": 3, "minute": 33}
